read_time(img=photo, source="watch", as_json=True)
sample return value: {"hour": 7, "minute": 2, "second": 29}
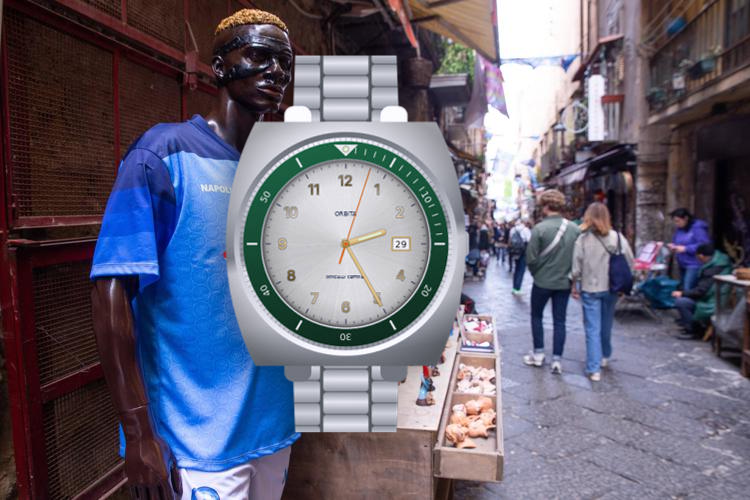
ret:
{"hour": 2, "minute": 25, "second": 3}
